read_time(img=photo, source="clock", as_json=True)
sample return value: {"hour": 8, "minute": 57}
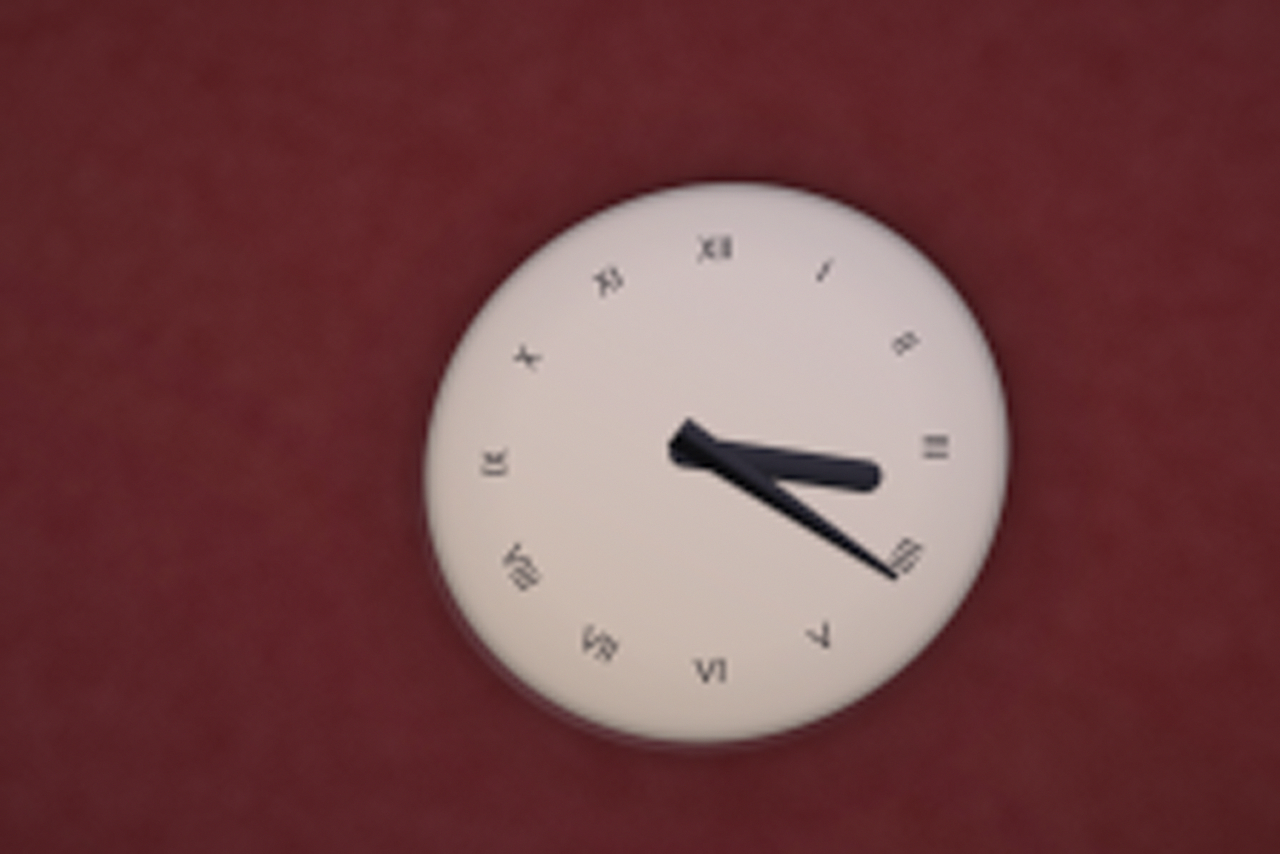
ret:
{"hour": 3, "minute": 21}
